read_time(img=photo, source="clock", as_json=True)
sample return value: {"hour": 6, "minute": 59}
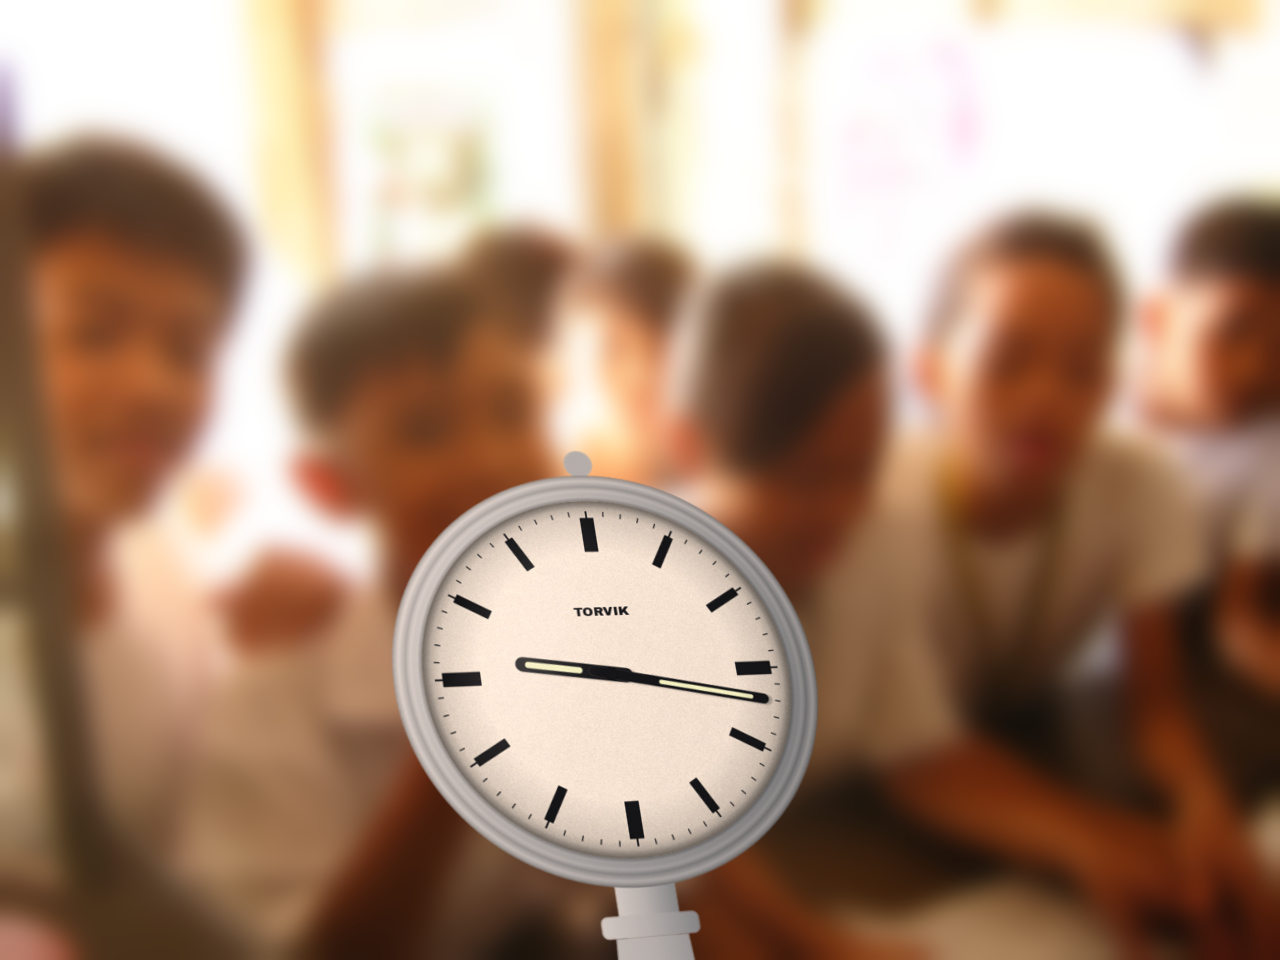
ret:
{"hour": 9, "minute": 17}
